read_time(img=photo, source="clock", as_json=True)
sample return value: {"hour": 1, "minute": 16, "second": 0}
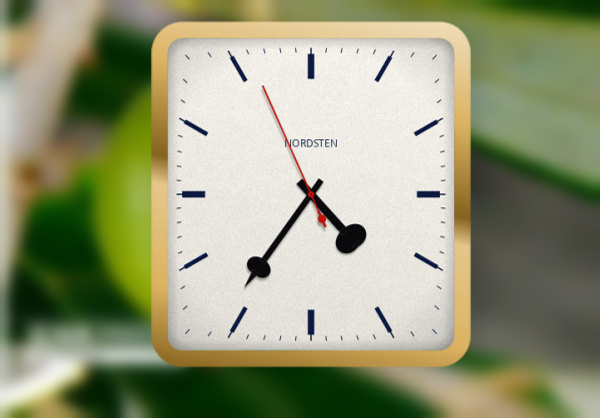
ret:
{"hour": 4, "minute": 35, "second": 56}
